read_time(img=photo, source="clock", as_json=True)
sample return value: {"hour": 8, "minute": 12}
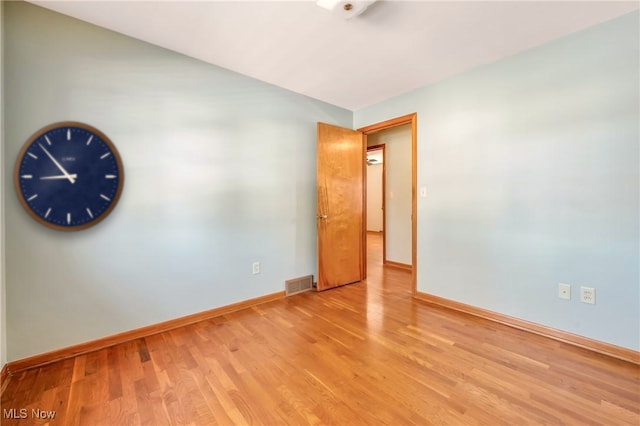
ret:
{"hour": 8, "minute": 53}
